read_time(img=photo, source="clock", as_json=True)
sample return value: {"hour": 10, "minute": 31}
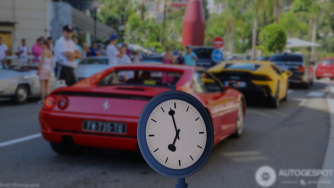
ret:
{"hour": 6, "minute": 58}
